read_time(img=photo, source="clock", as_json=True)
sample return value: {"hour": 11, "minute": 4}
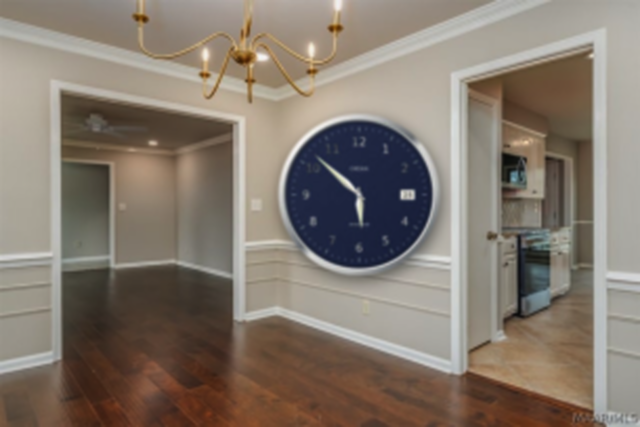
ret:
{"hour": 5, "minute": 52}
